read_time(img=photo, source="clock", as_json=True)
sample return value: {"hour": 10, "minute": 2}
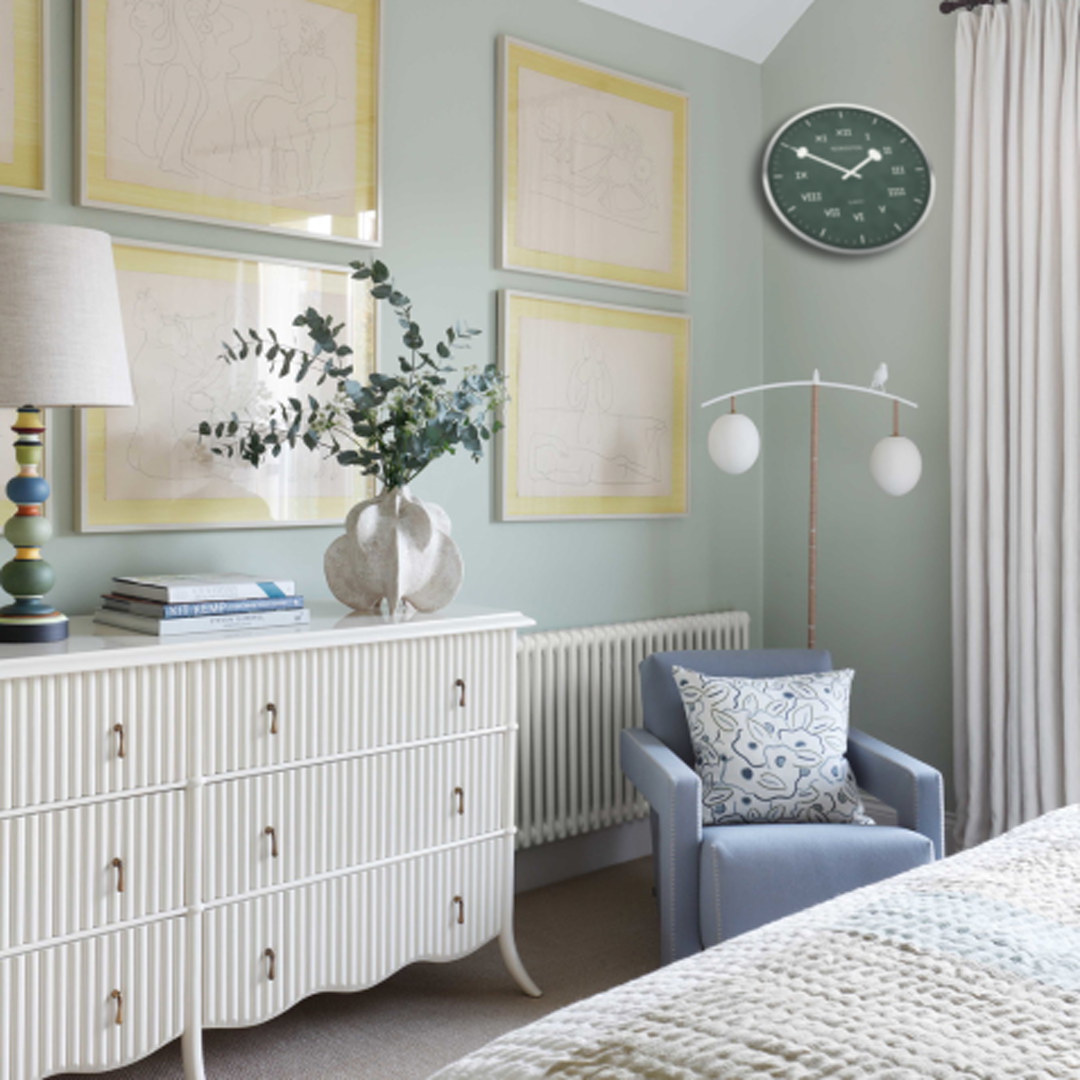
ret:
{"hour": 1, "minute": 50}
